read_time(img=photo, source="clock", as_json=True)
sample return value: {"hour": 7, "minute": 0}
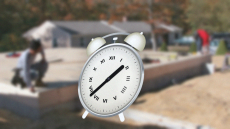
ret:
{"hour": 1, "minute": 38}
